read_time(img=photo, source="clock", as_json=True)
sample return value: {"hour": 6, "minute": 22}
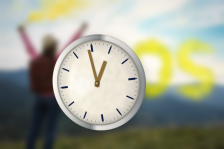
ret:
{"hour": 12, "minute": 59}
